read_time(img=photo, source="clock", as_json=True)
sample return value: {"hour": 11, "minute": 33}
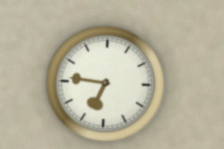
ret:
{"hour": 6, "minute": 46}
